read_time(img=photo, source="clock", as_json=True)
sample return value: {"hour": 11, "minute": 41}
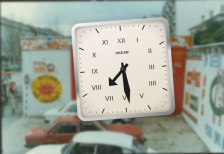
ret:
{"hour": 7, "minute": 29}
